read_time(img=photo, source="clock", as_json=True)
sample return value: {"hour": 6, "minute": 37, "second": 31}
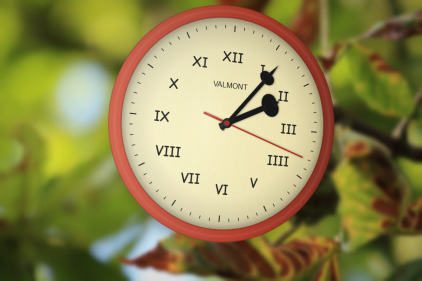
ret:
{"hour": 2, "minute": 6, "second": 18}
